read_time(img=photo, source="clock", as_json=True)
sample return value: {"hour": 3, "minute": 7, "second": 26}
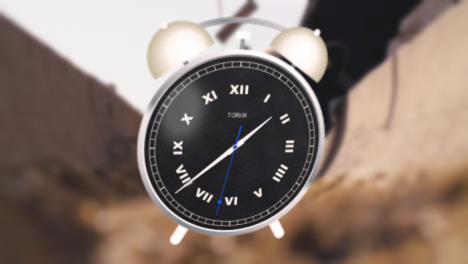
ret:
{"hour": 1, "minute": 38, "second": 32}
